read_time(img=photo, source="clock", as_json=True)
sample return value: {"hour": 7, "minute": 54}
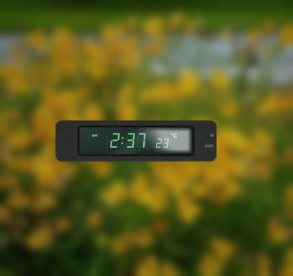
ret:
{"hour": 2, "minute": 37}
